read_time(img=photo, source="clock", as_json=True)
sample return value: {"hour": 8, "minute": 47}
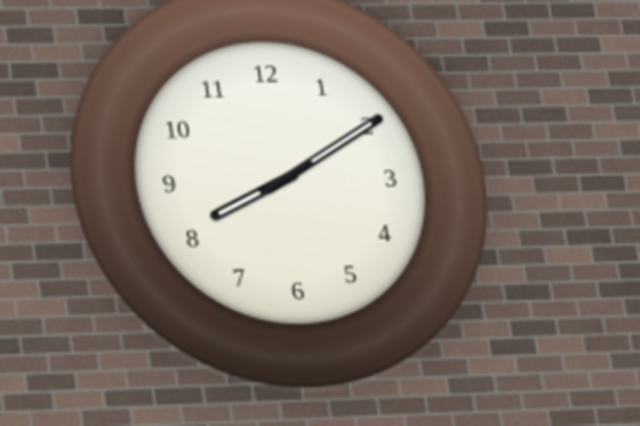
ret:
{"hour": 8, "minute": 10}
